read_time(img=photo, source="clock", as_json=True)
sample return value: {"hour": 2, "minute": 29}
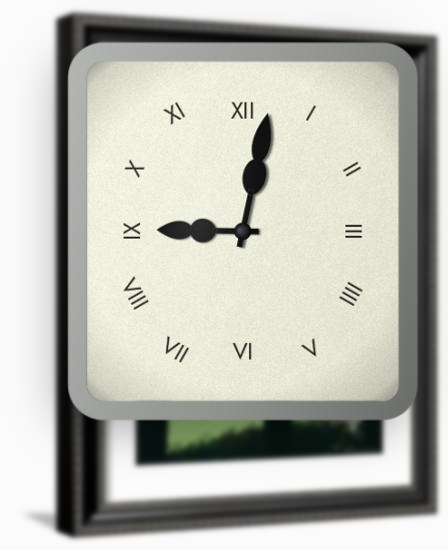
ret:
{"hour": 9, "minute": 2}
